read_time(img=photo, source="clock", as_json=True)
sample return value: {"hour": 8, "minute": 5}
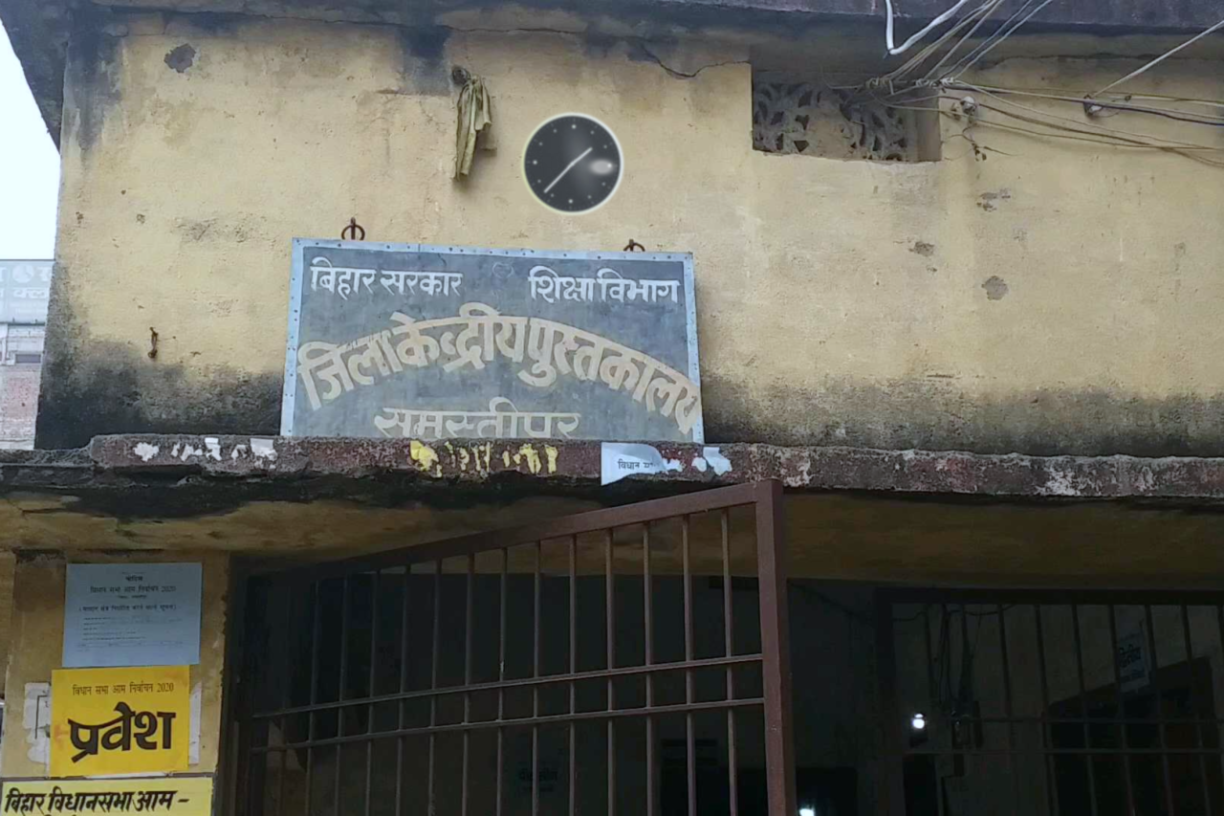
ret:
{"hour": 1, "minute": 37}
